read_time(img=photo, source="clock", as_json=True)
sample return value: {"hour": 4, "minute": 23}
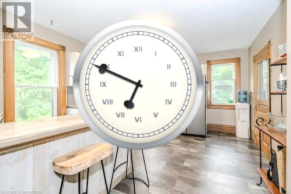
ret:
{"hour": 6, "minute": 49}
